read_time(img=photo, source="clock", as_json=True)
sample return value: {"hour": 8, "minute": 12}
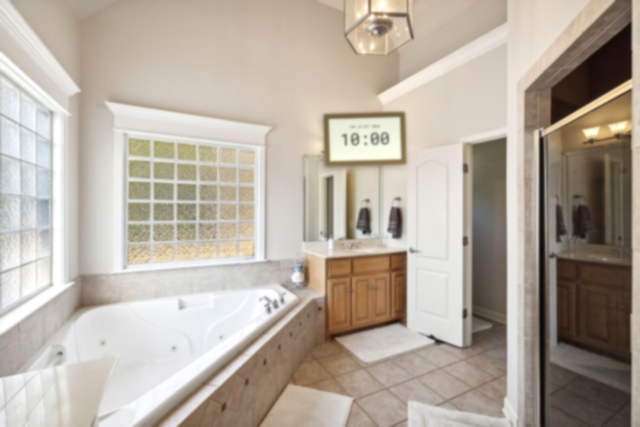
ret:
{"hour": 10, "minute": 0}
